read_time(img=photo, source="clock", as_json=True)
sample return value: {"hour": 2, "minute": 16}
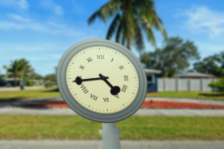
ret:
{"hour": 4, "minute": 44}
